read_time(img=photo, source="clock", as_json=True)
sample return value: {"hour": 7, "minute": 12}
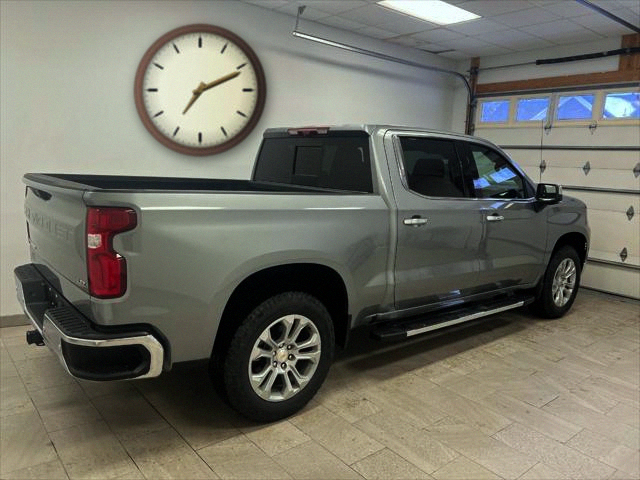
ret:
{"hour": 7, "minute": 11}
